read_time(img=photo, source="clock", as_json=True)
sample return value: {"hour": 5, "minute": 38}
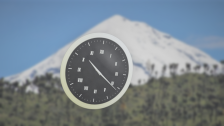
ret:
{"hour": 10, "minute": 21}
